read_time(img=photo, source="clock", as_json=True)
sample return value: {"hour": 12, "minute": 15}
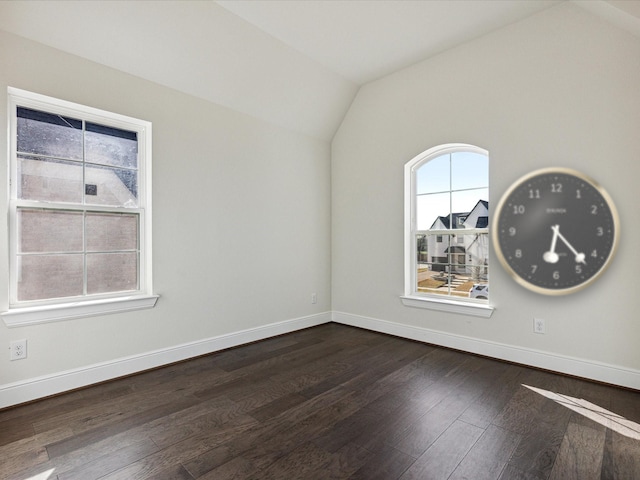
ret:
{"hour": 6, "minute": 23}
